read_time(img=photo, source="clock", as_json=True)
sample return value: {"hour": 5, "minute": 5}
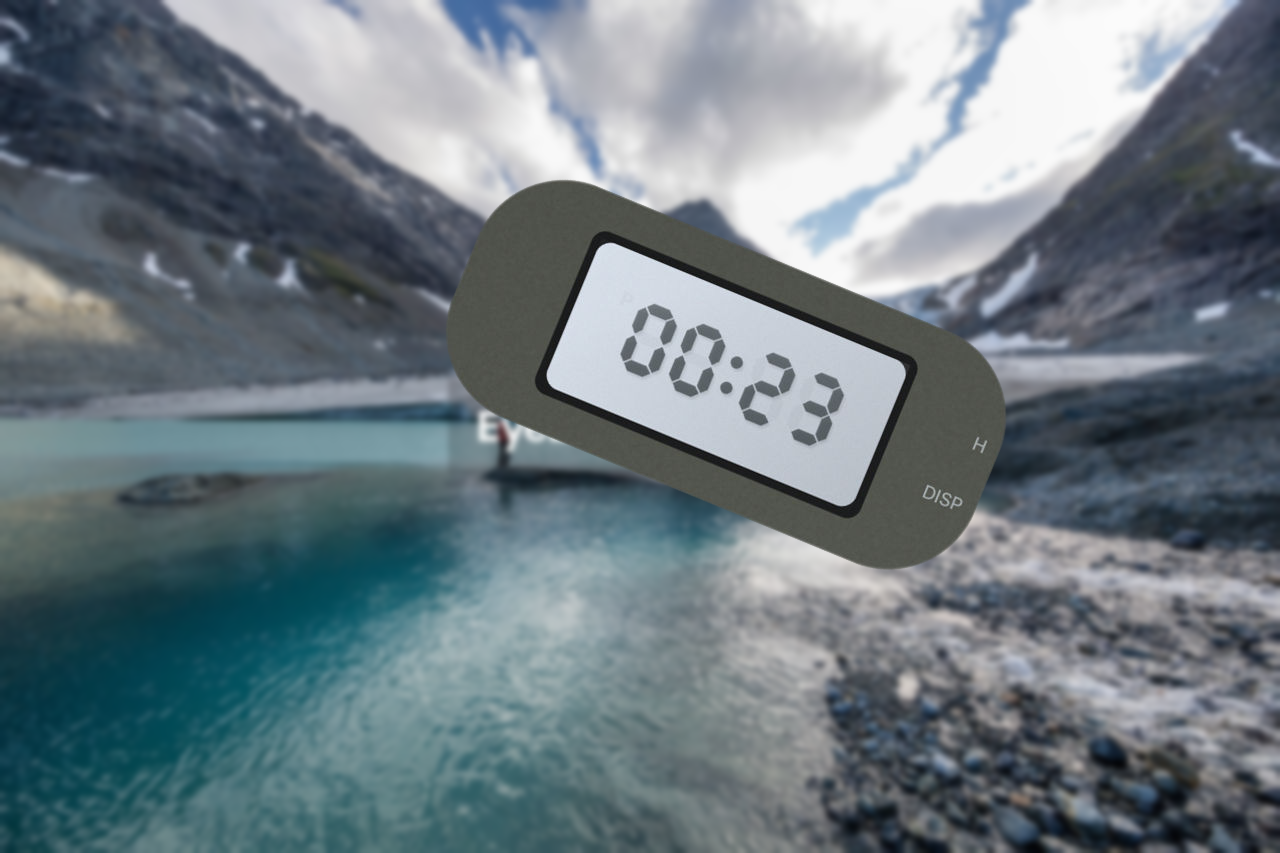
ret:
{"hour": 0, "minute": 23}
